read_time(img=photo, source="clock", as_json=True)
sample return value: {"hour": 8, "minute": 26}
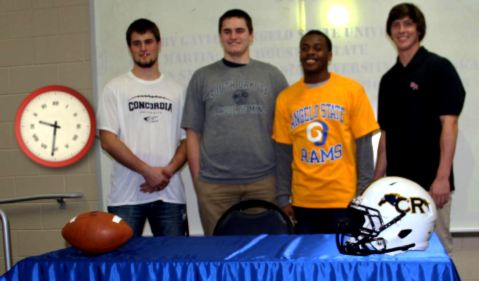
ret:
{"hour": 9, "minute": 31}
